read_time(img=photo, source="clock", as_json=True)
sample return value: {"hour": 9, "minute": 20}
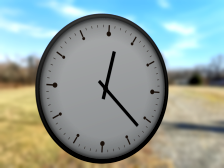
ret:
{"hour": 12, "minute": 22}
